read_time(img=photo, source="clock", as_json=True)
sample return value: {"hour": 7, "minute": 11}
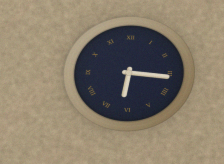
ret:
{"hour": 6, "minute": 16}
